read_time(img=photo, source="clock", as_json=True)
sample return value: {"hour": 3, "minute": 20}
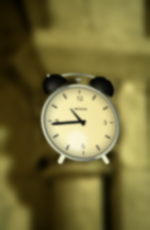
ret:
{"hour": 10, "minute": 44}
